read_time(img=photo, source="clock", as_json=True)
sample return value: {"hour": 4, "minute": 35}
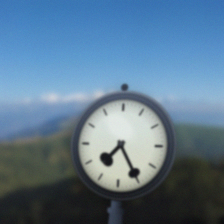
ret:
{"hour": 7, "minute": 25}
